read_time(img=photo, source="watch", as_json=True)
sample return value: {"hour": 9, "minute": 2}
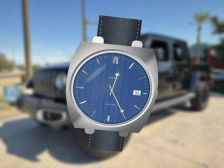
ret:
{"hour": 12, "minute": 25}
